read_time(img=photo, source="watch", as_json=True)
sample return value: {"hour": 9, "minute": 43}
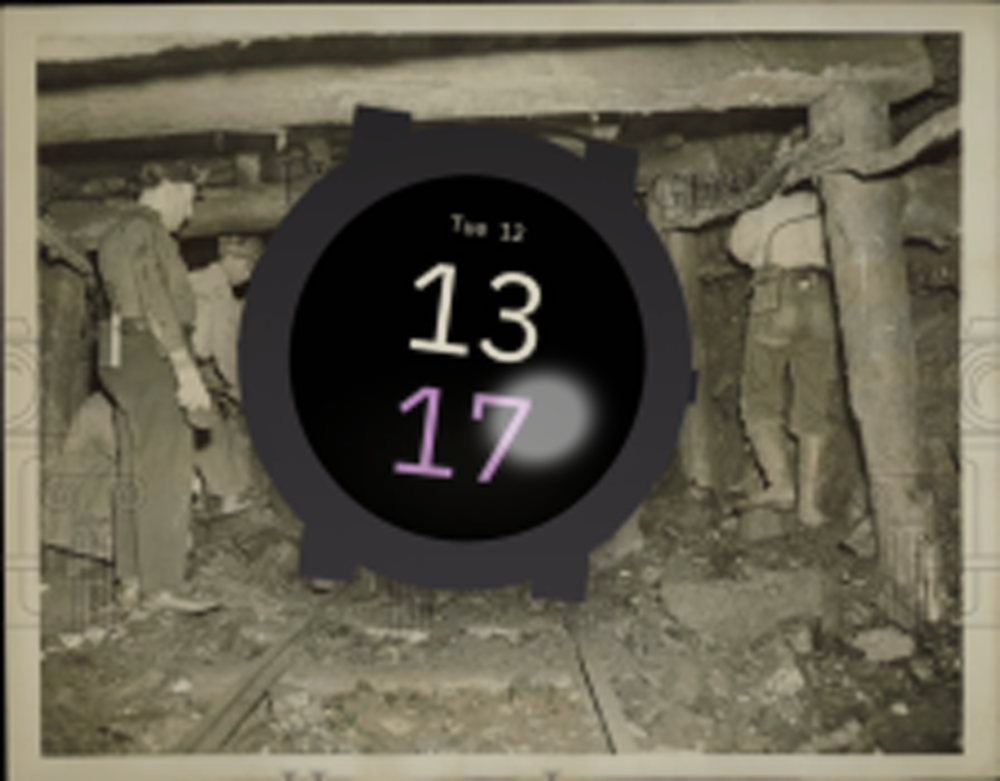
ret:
{"hour": 13, "minute": 17}
